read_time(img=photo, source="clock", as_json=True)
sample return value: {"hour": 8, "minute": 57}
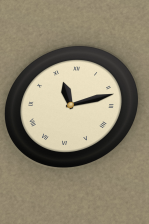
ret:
{"hour": 11, "minute": 12}
